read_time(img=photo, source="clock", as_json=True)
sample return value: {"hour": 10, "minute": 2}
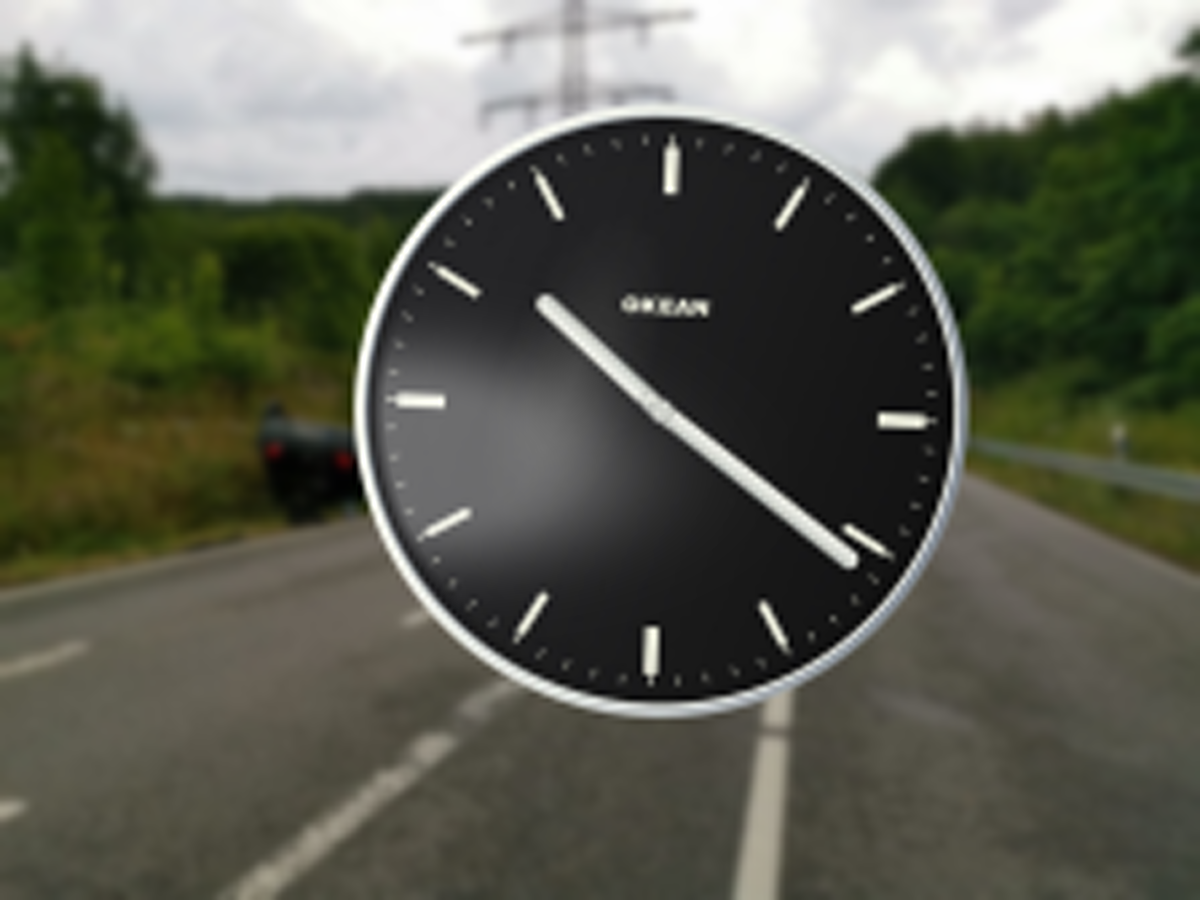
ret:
{"hour": 10, "minute": 21}
